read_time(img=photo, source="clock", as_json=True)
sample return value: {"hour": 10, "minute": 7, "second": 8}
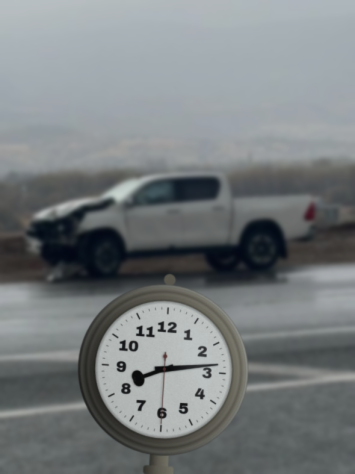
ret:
{"hour": 8, "minute": 13, "second": 30}
